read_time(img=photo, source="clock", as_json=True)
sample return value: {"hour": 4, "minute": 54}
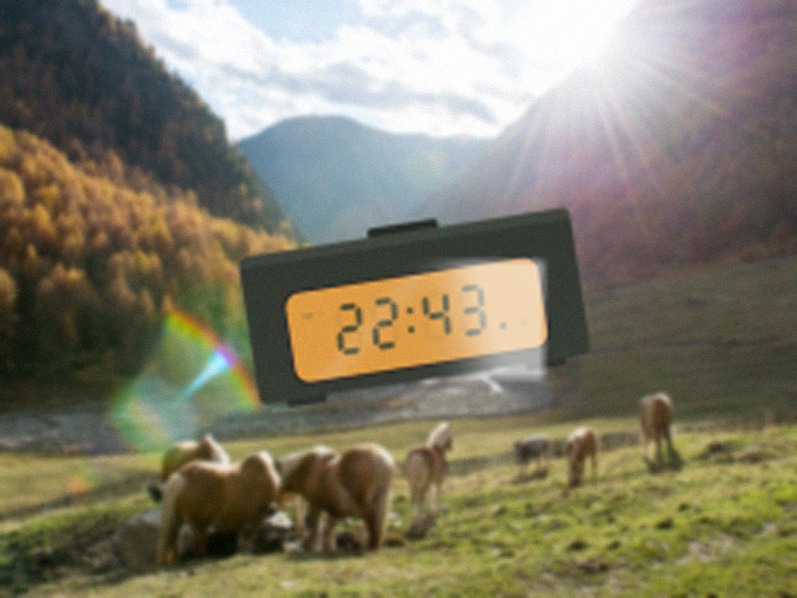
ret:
{"hour": 22, "minute": 43}
